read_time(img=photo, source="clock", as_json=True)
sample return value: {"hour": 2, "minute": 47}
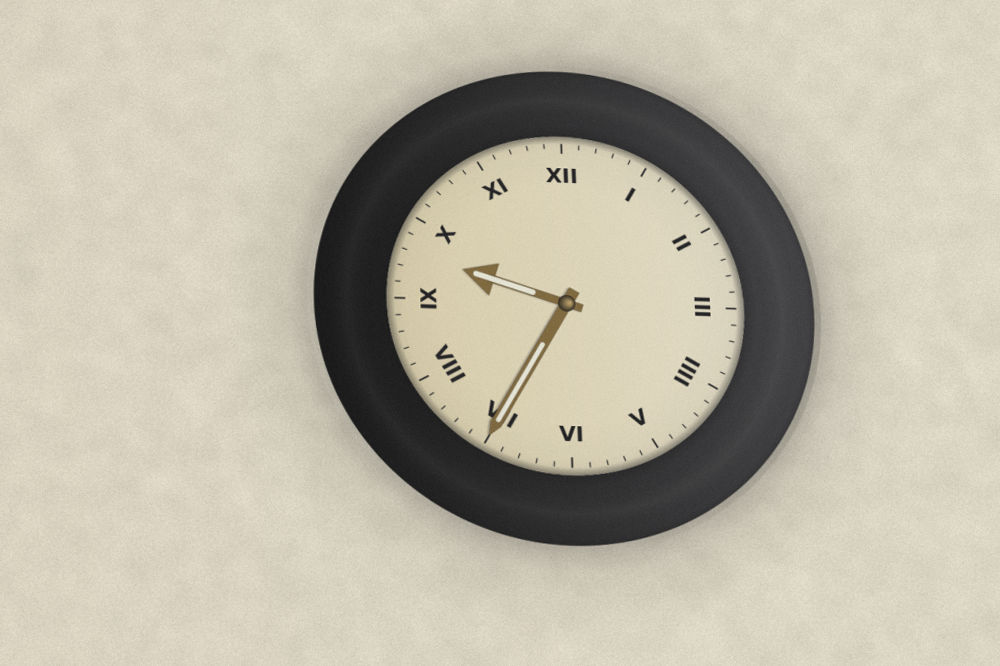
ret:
{"hour": 9, "minute": 35}
